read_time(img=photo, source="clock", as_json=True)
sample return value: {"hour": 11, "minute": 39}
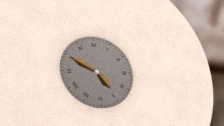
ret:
{"hour": 4, "minute": 50}
